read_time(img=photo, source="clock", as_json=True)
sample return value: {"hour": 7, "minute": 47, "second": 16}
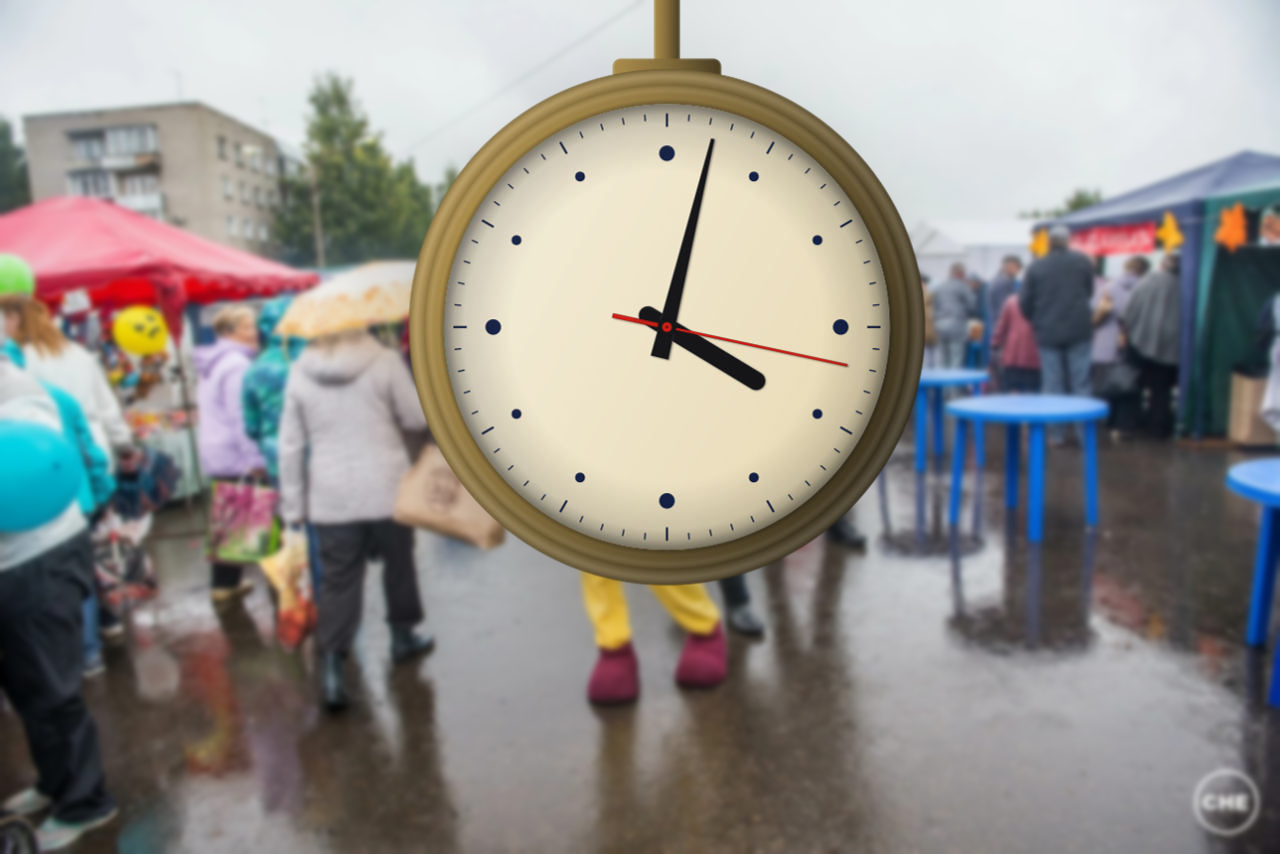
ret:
{"hour": 4, "minute": 2, "second": 17}
